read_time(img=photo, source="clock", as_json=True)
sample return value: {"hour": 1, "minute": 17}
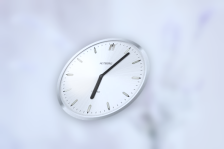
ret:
{"hour": 6, "minute": 6}
